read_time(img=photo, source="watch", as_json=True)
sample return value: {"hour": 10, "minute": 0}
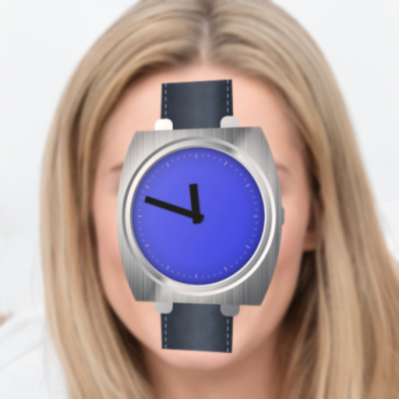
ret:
{"hour": 11, "minute": 48}
